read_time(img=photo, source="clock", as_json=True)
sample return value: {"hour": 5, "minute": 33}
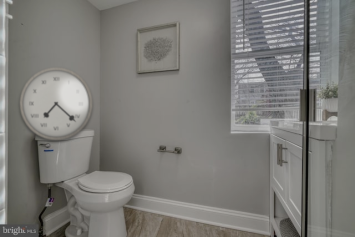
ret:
{"hour": 7, "minute": 22}
